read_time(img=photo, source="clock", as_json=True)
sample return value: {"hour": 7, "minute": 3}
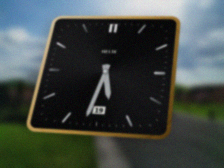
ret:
{"hour": 5, "minute": 32}
